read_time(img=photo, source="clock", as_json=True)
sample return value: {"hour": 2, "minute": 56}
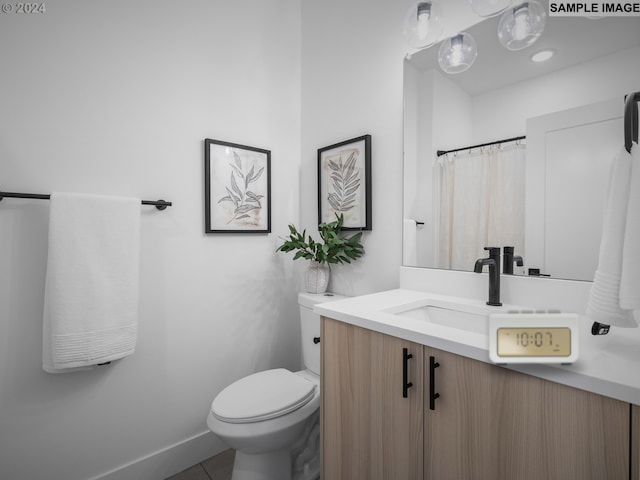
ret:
{"hour": 10, "minute": 7}
